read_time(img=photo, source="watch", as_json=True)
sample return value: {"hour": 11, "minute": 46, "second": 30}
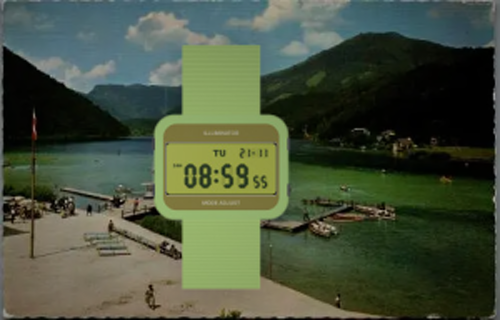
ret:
{"hour": 8, "minute": 59, "second": 55}
